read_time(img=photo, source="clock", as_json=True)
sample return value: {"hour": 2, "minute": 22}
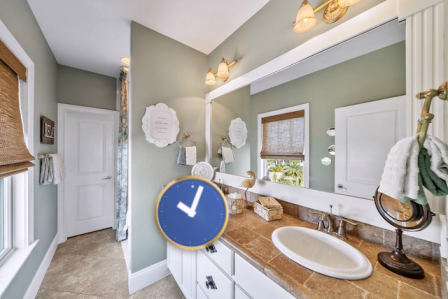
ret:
{"hour": 10, "minute": 3}
